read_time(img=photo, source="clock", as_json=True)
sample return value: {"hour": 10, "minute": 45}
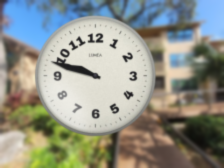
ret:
{"hour": 9, "minute": 48}
